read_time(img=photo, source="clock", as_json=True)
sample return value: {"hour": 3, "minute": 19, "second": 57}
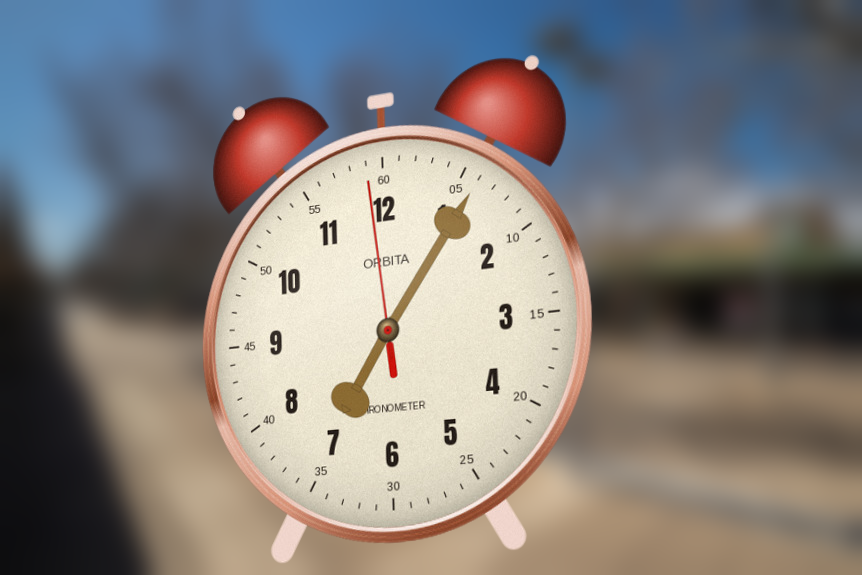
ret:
{"hour": 7, "minute": 5, "second": 59}
